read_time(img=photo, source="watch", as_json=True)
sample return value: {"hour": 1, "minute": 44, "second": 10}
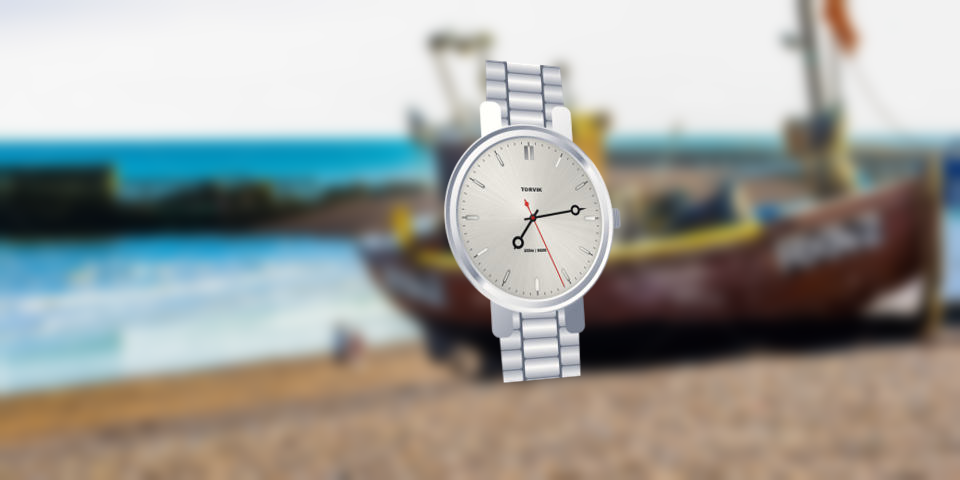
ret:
{"hour": 7, "minute": 13, "second": 26}
